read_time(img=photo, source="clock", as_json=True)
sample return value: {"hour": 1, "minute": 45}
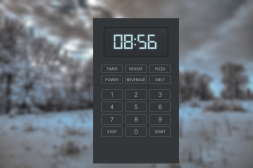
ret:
{"hour": 8, "minute": 56}
